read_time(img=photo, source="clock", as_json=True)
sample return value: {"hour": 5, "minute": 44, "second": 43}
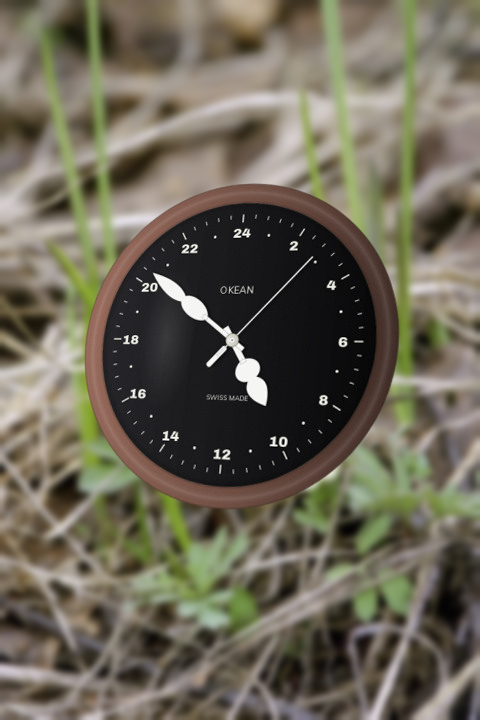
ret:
{"hour": 9, "minute": 51, "second": 7}
